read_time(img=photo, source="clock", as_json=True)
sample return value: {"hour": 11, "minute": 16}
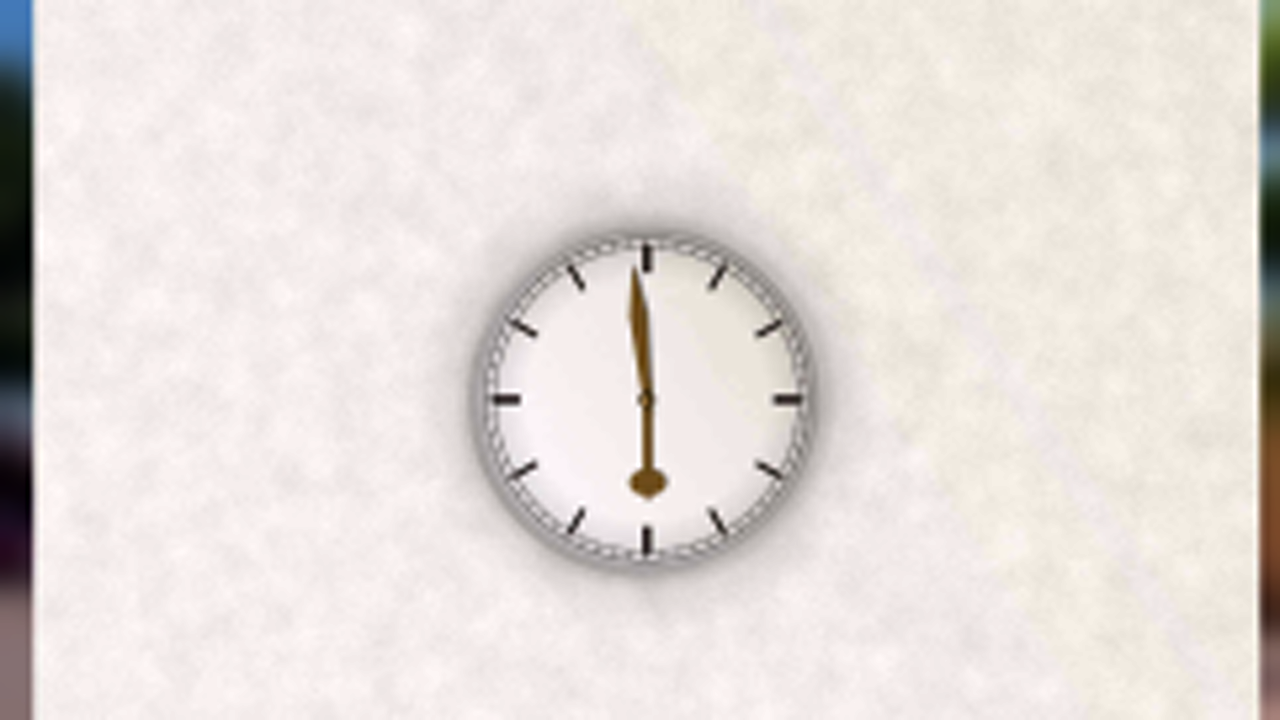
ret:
{"hour": 5, "minute": 59}
